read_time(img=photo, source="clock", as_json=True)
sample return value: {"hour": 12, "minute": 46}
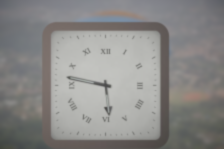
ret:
{"hour": 5, "minute": 47}
